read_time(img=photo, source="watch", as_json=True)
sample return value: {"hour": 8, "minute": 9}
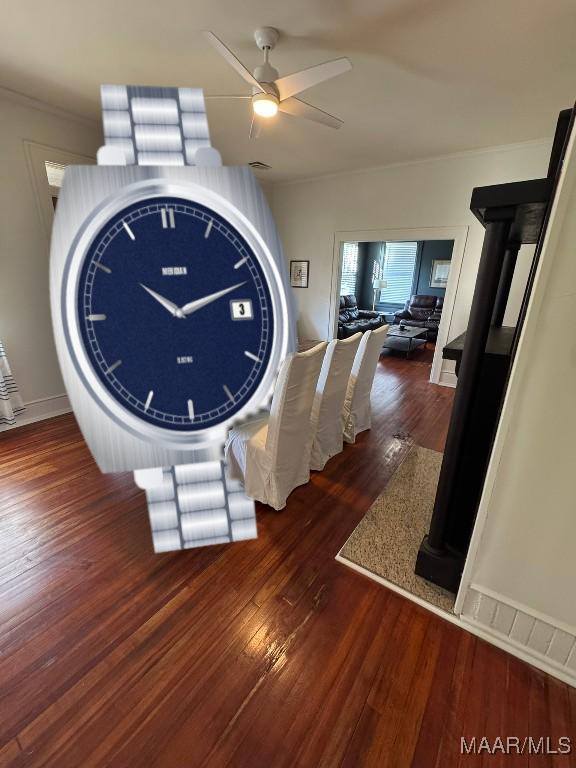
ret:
{"hour": 10, "minute": 12}
